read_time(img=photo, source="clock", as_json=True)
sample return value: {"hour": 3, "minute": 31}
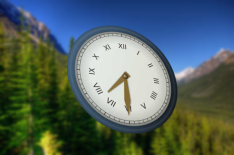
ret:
{"hour": 7, "minute": 30}
